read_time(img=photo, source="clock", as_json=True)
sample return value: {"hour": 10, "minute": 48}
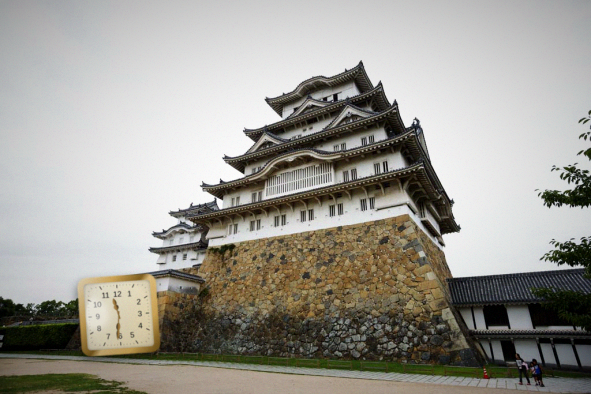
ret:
{"hour": 11, "minute": 31}
